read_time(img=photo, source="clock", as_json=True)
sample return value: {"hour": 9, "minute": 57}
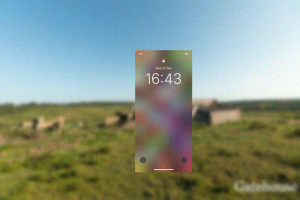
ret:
{"hour": 16, "minute": 43}
